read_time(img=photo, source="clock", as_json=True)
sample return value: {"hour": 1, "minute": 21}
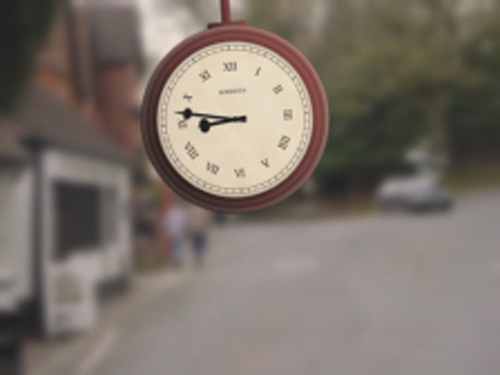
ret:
{"hour": 8, "minute": 47}
